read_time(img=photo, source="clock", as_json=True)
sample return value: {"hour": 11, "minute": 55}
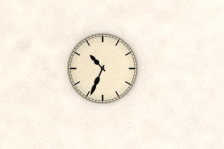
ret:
{"hour": 10, "minute": 34}
